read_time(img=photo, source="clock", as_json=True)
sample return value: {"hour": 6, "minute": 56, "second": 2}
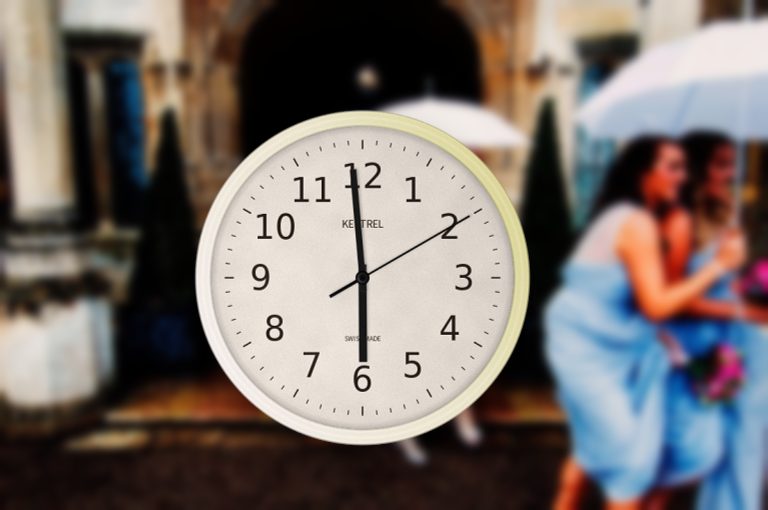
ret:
{"hour": 5, "minute": 59, "second": 10}
